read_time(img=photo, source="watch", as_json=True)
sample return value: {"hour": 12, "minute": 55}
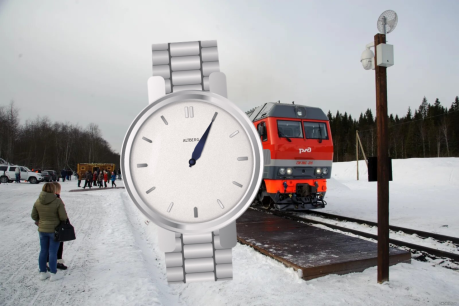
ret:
{"hour": 1, "minute": 5}
